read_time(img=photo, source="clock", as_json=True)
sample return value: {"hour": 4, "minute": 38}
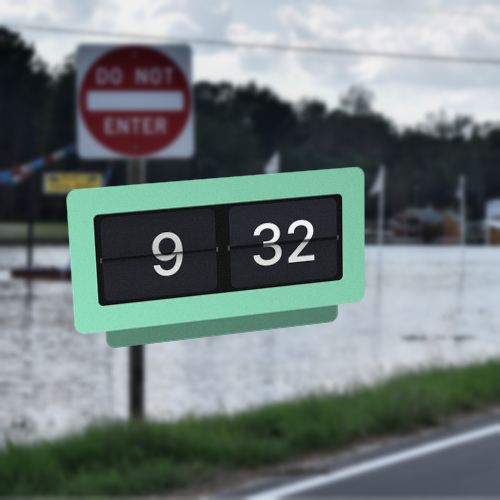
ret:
{"hour": 9, "minute": 32}
